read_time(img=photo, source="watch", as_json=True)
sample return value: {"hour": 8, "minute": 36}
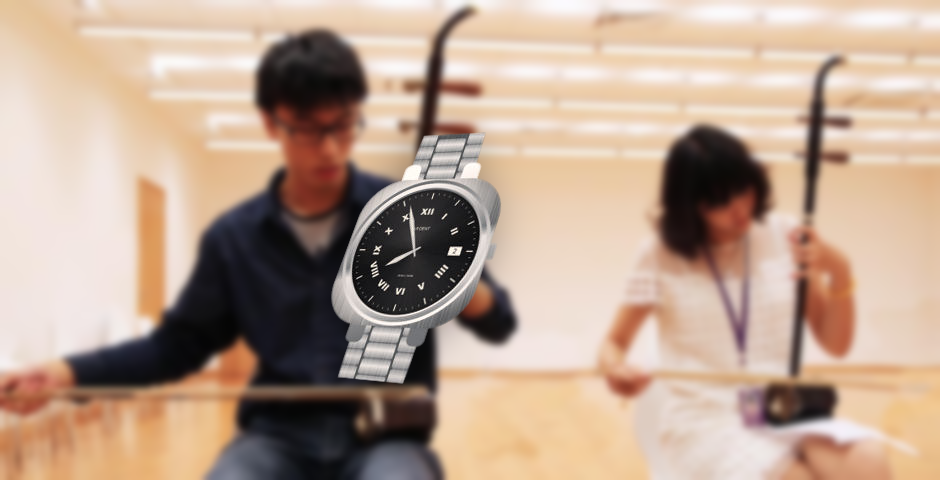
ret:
{"hour": 7, "minute": 56}
